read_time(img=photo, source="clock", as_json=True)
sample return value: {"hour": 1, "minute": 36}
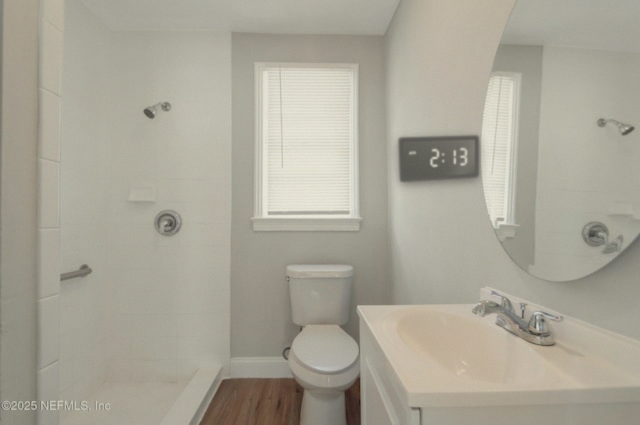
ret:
{"hour": 2, "minute": 13}
